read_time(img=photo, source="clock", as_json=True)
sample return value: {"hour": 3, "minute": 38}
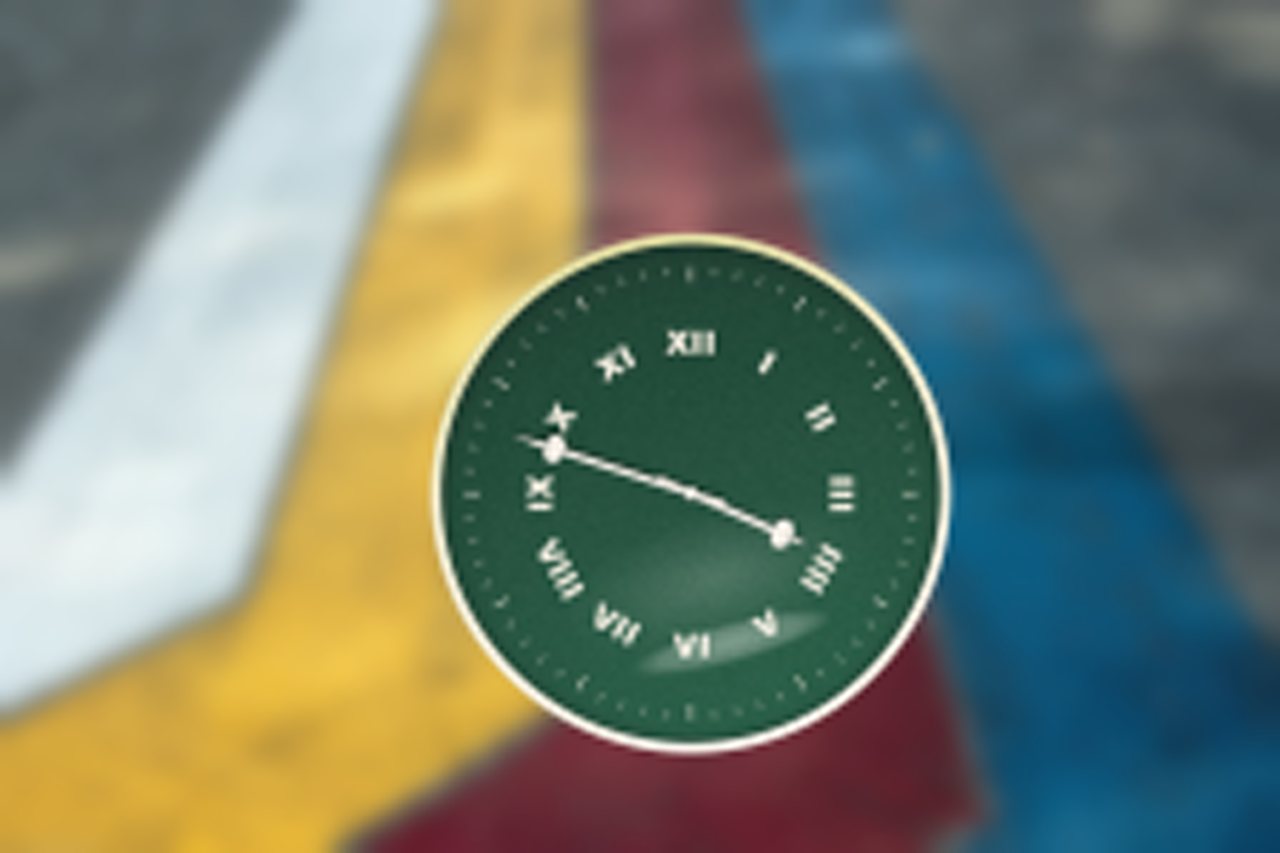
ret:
{"hour": 3, "minute": 48}
